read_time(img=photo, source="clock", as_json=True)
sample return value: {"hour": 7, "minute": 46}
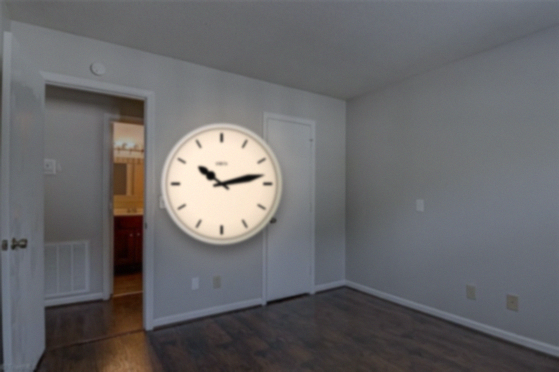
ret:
{"hour": 10, "minute": 13}
